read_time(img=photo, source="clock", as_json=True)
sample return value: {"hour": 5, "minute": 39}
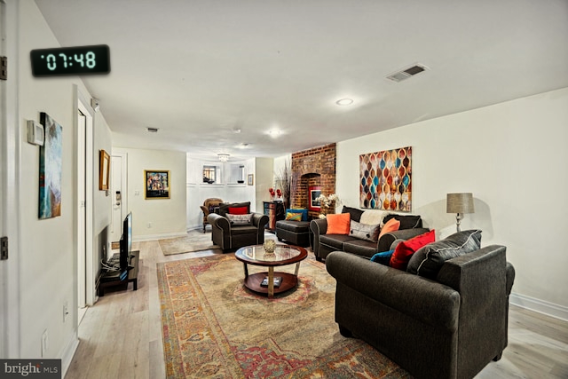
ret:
{"hour": 7, "minute": 48}
